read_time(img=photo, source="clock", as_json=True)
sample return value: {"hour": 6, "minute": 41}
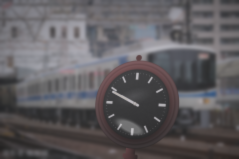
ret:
{"hour": 9, "minute": 49}
